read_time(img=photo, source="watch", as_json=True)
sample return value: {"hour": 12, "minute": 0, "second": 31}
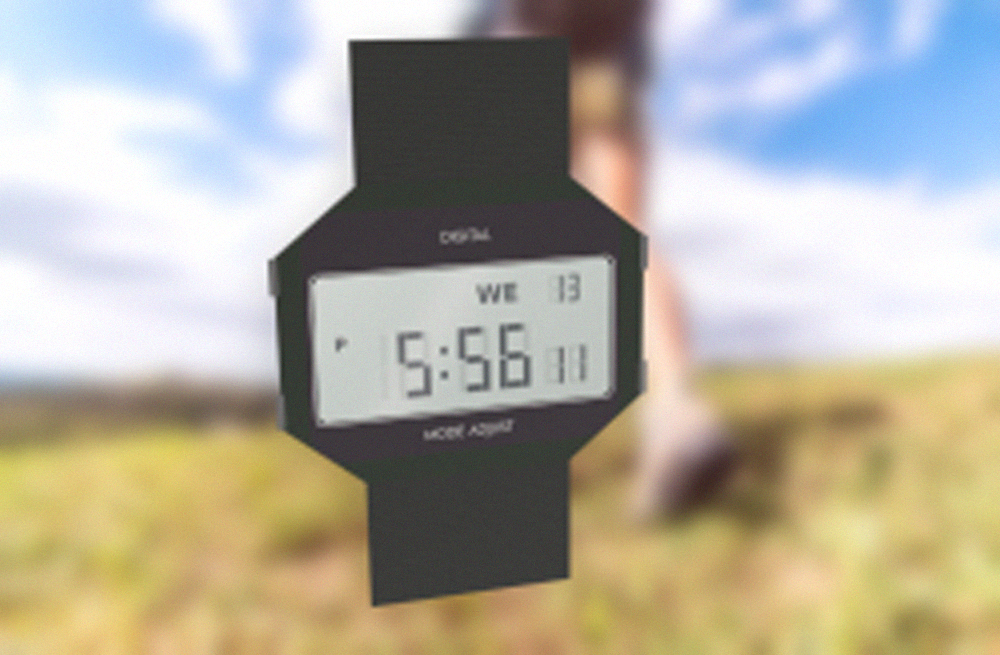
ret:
{"hour": 5, "minute": 56, "second": 11}
